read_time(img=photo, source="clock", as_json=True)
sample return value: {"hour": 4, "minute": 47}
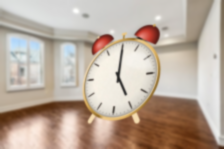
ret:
{"hour": 5, "minute": 0}
